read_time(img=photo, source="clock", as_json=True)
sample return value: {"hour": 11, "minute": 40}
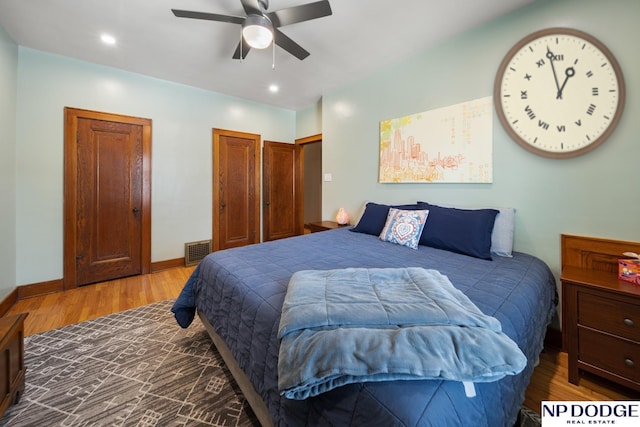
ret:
{"hour": 12, "minute": 58}
